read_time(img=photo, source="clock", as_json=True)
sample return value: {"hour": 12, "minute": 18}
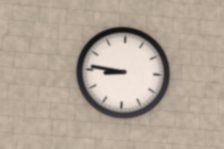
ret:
{"hour": 8, "minute": 46}
